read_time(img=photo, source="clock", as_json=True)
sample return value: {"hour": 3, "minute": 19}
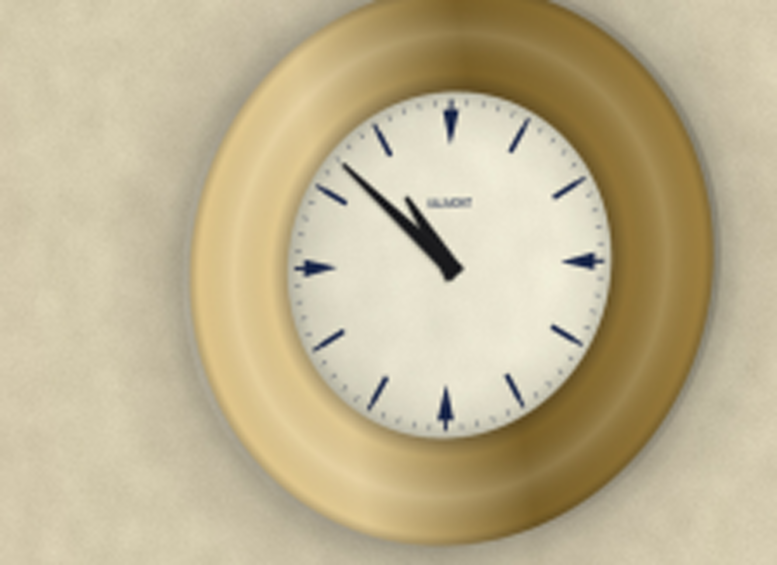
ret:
{"hour": 10, "minute": 52}
